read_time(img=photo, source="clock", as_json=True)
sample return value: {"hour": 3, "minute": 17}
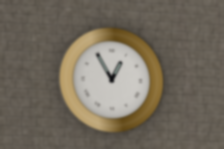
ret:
{"hour": 12, "minute": 55}
